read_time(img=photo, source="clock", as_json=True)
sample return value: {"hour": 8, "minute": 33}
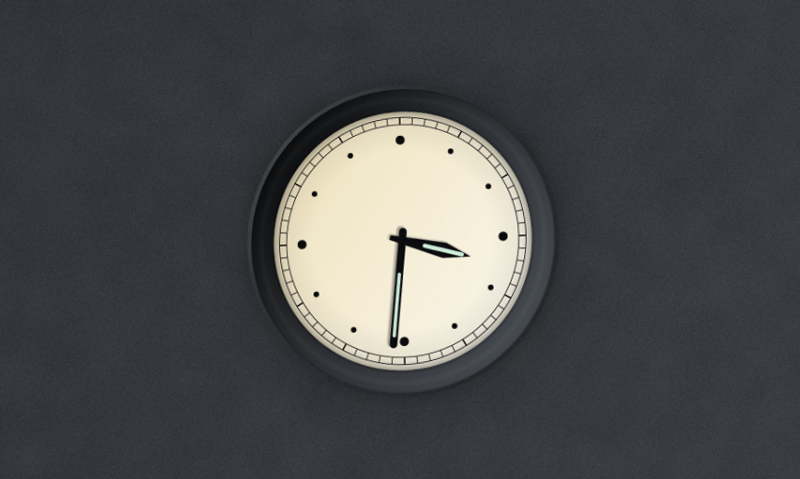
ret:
{"hour": 3, "minute": 31}
